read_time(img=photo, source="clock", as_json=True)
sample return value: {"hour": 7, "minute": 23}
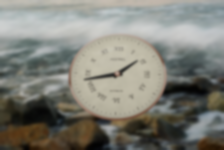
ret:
{"hour": 1, "minute": 43}
